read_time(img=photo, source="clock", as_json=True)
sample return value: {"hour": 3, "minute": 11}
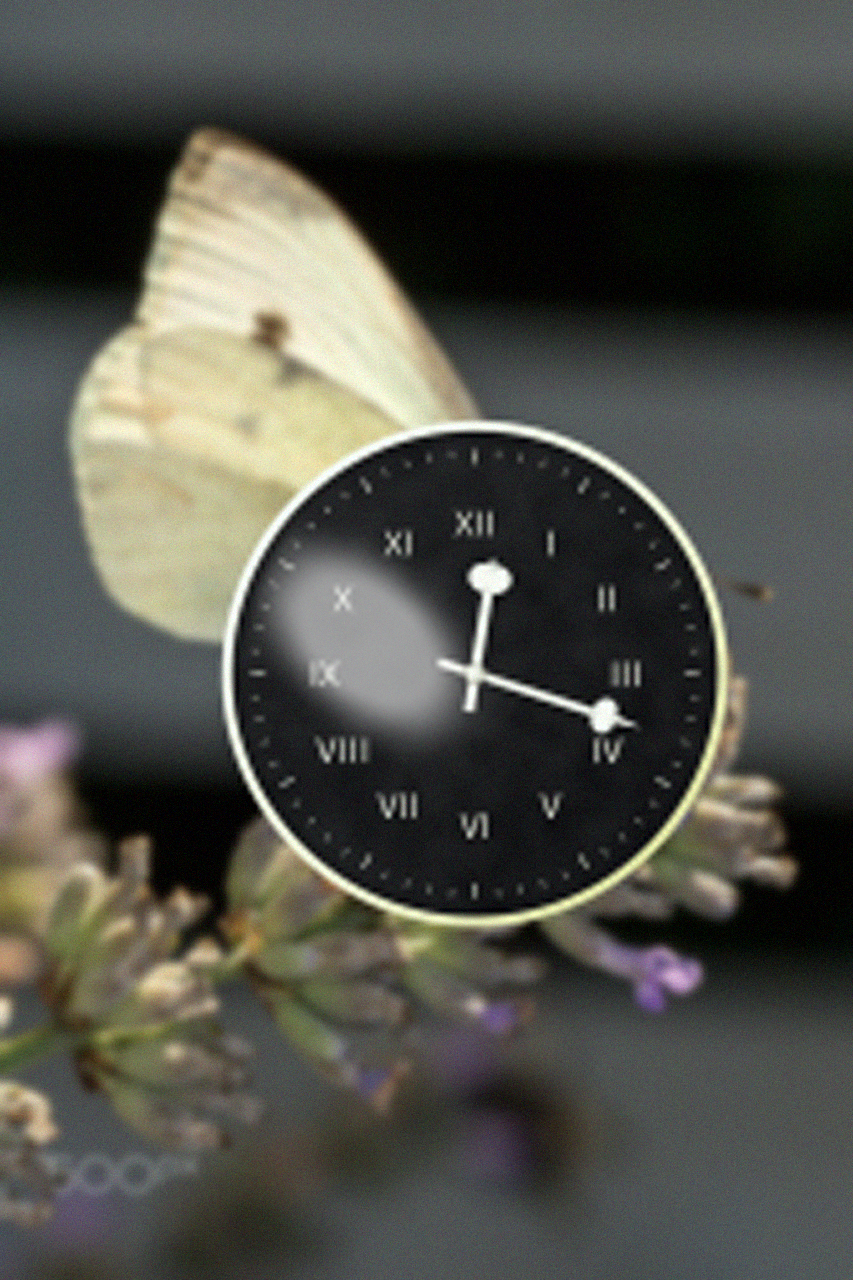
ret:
{"hour": 12, "minute": 18}
